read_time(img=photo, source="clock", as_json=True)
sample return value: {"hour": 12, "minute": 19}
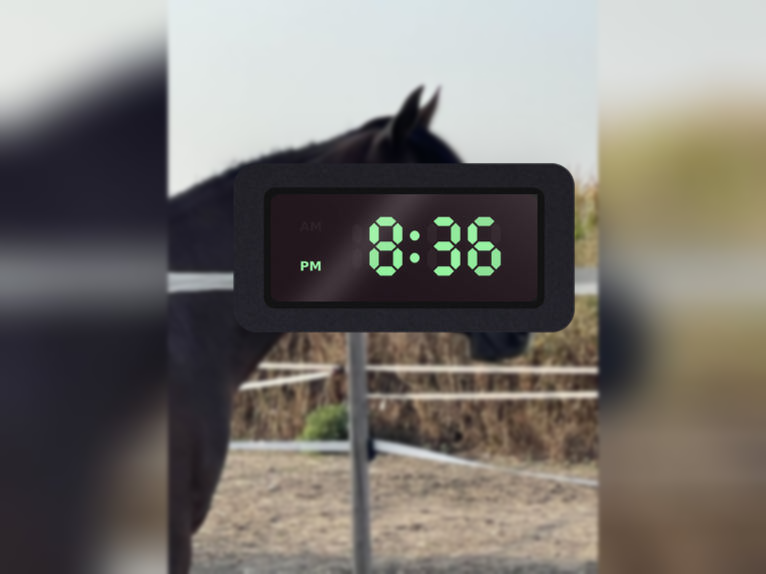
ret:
{"hour": 8, "minute": 36}
